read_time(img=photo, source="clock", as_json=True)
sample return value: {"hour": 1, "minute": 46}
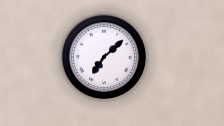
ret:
{"hour": 7, "minute": 8}
